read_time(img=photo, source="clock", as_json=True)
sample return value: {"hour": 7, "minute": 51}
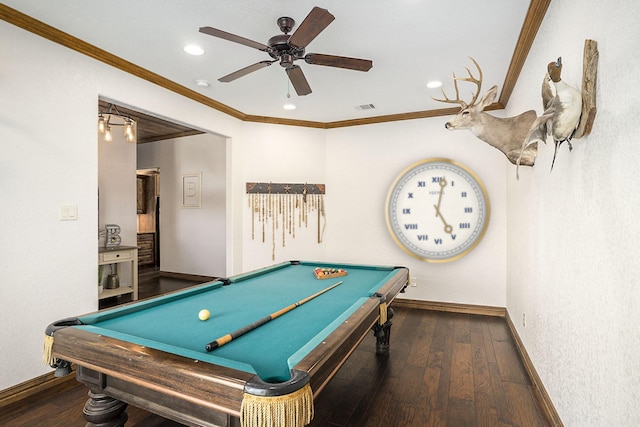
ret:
{"hour": 5, "minute": 2}
